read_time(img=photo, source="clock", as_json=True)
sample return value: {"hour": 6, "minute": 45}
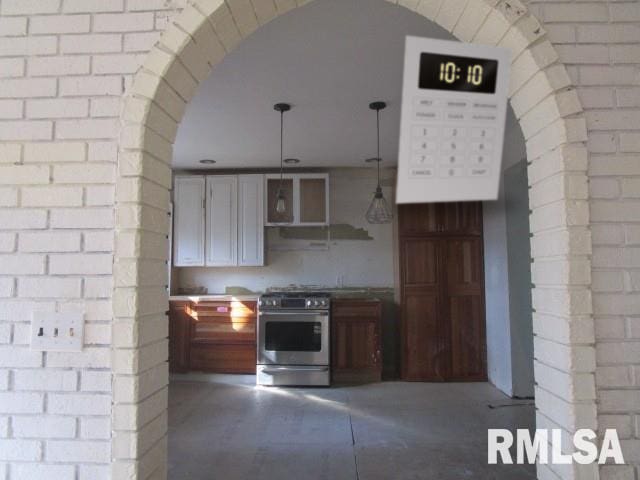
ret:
{"hour": 10, "minute": 10}
